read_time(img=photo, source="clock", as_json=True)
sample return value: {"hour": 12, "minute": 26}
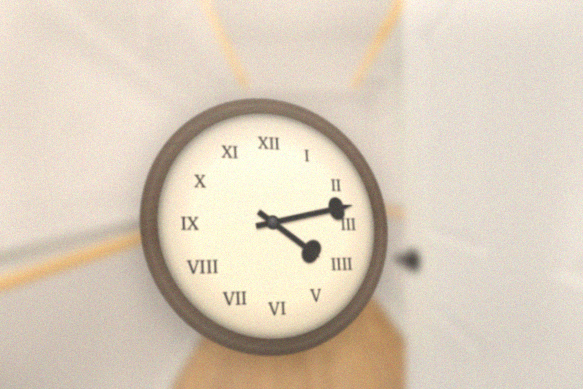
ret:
{"hour": 4, "minute": 13}
